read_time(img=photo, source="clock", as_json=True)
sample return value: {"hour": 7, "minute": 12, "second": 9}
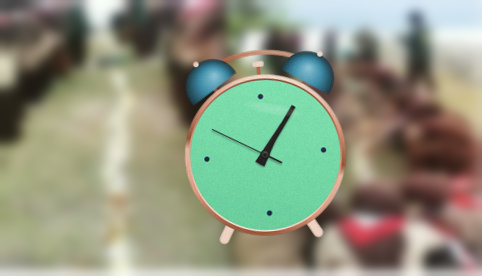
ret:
{"hour": 1, "minute": 5, "second": 50}
